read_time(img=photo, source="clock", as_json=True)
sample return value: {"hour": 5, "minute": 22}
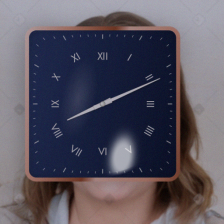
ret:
{"hour": 8, "minute": 11}
